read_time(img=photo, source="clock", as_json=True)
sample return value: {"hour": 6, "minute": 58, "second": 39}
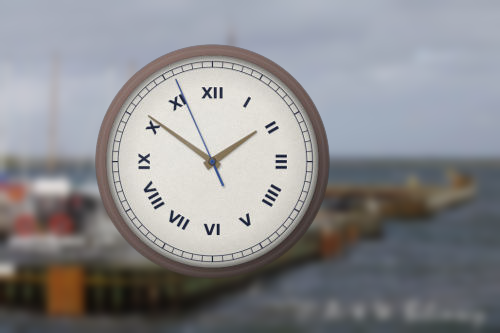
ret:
{"hour": 1, "minute": 50, "second": 56}
